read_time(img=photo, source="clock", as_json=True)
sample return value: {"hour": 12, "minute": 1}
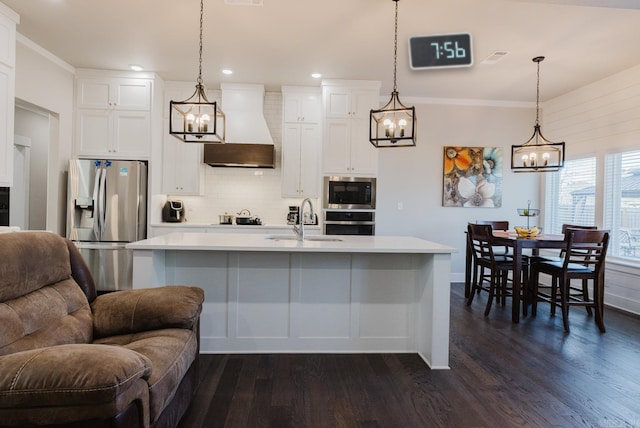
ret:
{"hour": 7, "minute": 56}
